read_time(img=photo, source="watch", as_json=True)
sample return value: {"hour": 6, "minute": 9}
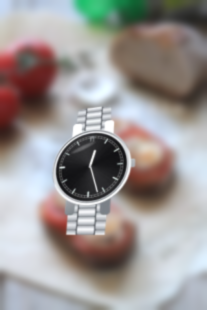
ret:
{"hour": 12, "minute": 27}
